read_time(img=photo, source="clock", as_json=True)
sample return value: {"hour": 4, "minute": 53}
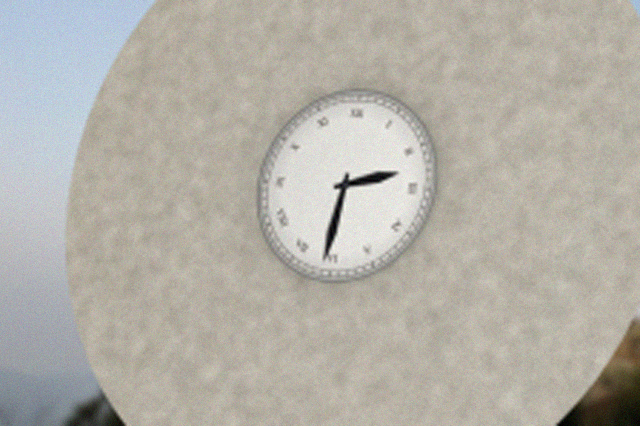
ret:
{"hour": 2, "minute": 31}
